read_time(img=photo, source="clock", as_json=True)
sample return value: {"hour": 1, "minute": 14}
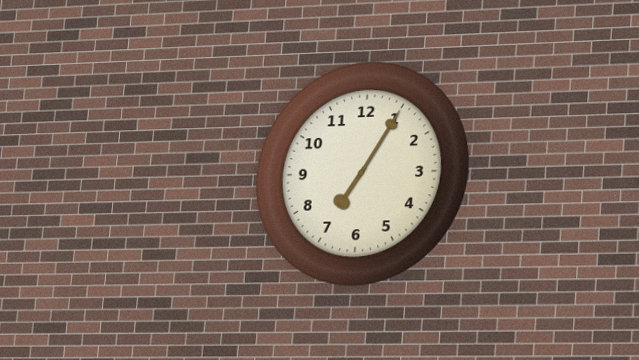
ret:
{"hour": 7, "minute": 5}
